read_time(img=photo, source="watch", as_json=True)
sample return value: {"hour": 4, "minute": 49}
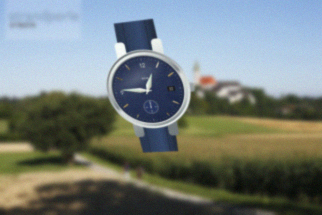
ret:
{"hour": 12, "minute": 46}
